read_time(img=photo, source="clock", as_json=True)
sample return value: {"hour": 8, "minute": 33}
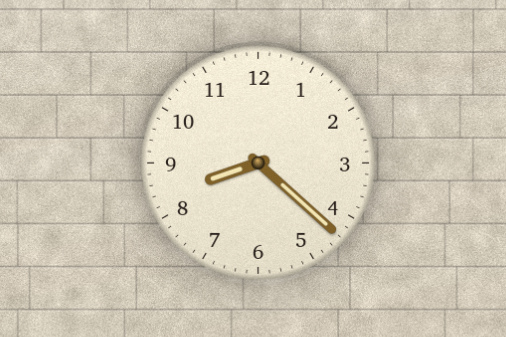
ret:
{"hour": 8, "minute": 22}
